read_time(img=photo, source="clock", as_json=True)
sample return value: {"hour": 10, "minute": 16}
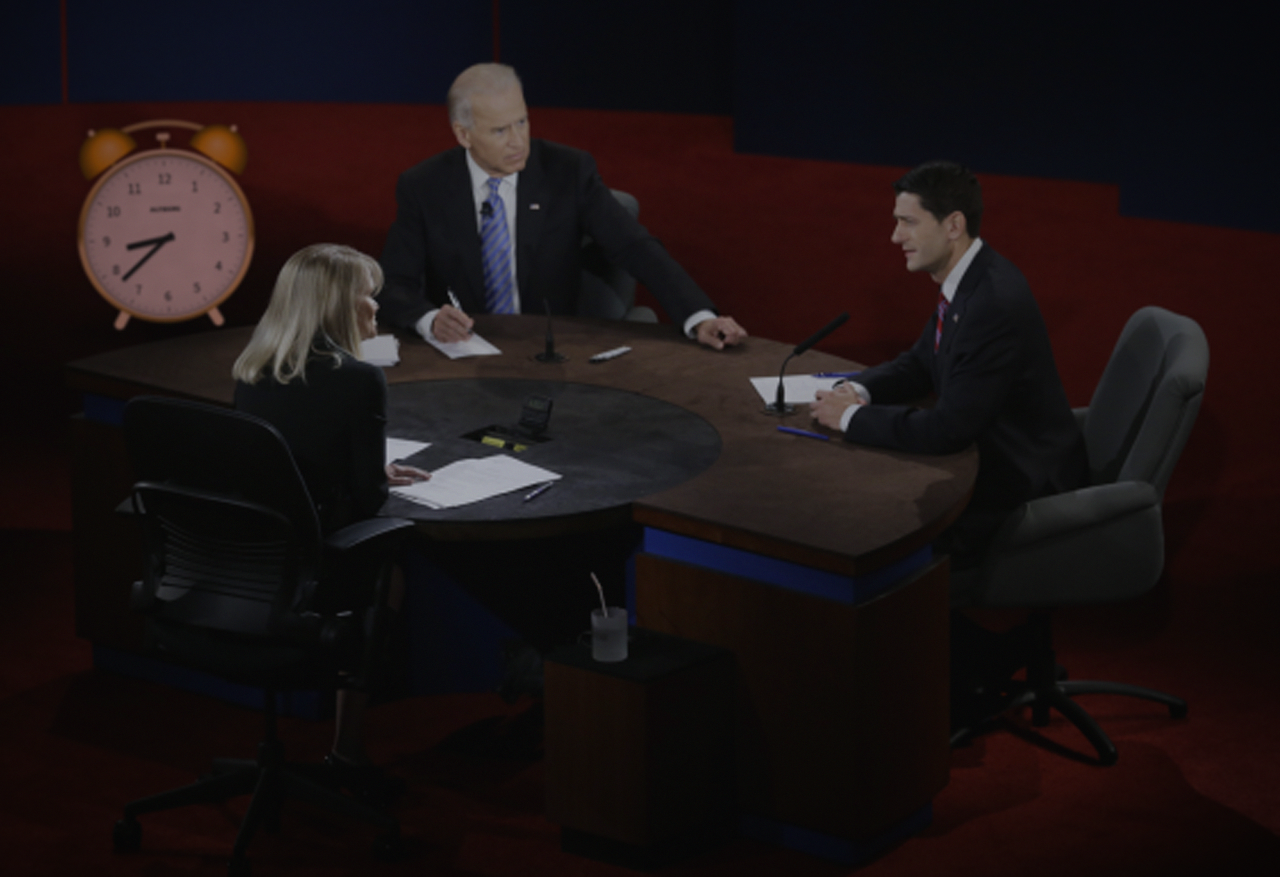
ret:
{"hour": 8, "minute": 38}
